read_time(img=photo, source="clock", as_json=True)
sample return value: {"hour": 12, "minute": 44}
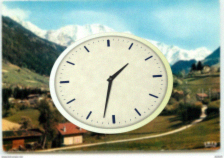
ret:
{"hour": 1, "minute": 32}
